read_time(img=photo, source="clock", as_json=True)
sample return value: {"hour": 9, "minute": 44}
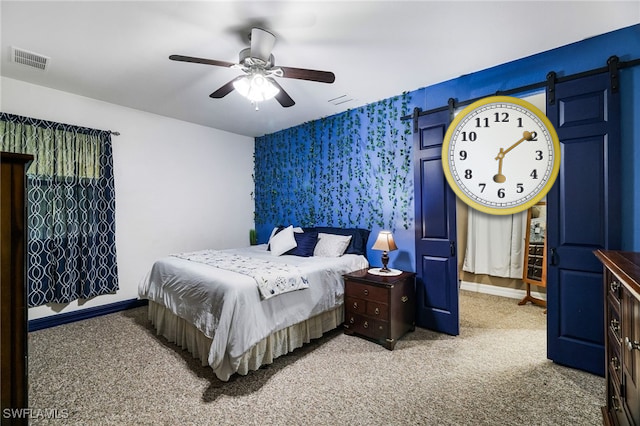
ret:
{"hour": 6, "minute": 9}
